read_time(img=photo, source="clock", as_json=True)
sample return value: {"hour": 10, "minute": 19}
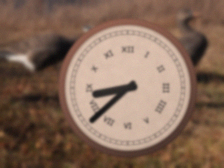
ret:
{"hour": 8, "minute": 38}
